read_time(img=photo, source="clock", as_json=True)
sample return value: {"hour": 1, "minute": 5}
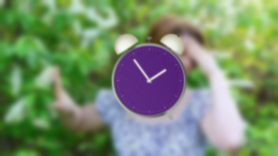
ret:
{"hour": 1, "minute": 54}
